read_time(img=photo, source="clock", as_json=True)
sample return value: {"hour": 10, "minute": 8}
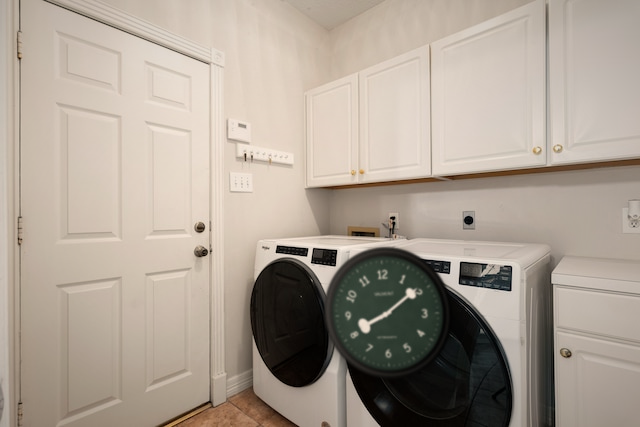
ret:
{"hour": 8, "minute": 9}
